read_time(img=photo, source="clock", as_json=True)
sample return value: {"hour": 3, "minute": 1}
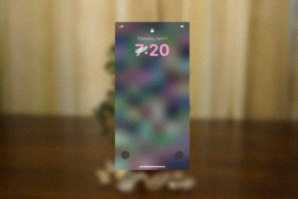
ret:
{"hour": 7, "minute": 20}
